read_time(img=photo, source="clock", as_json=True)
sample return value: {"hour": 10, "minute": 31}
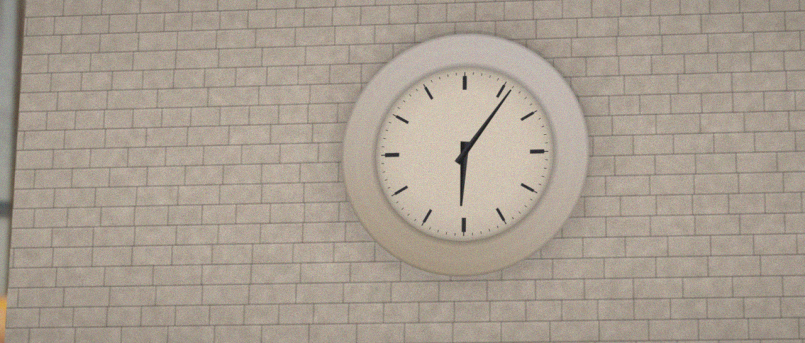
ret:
{"hour": 6, "minute": 6}
